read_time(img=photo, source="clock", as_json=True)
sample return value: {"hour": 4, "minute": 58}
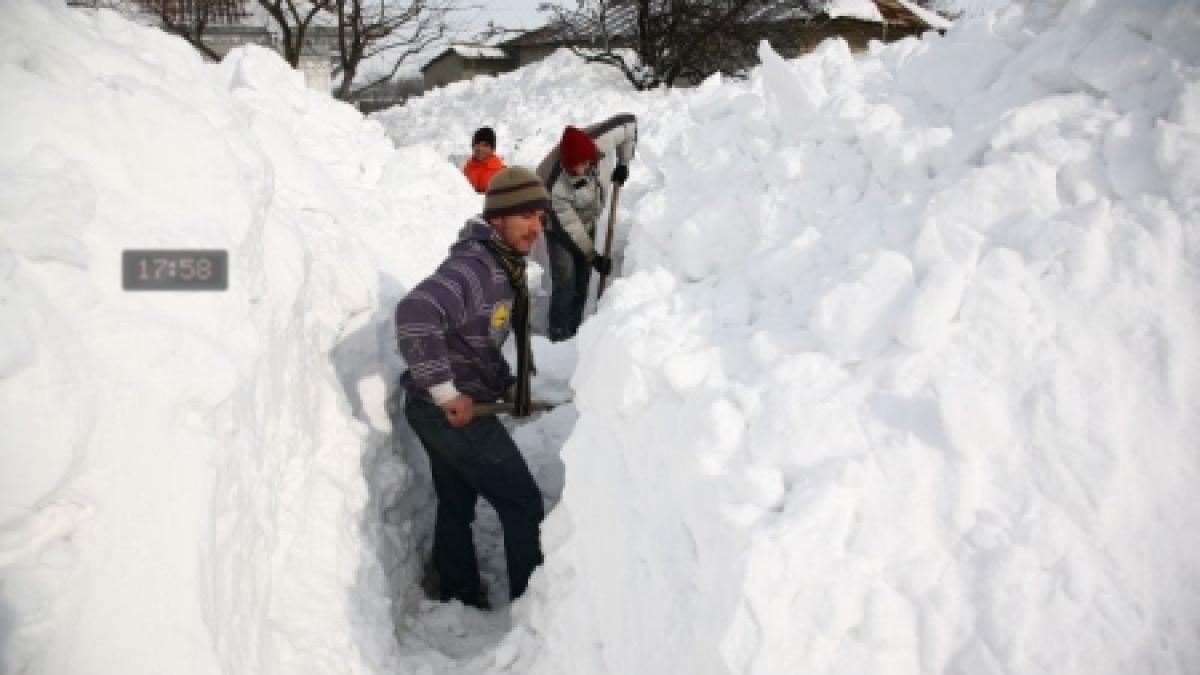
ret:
{"hour": 17, "minute": 58}
